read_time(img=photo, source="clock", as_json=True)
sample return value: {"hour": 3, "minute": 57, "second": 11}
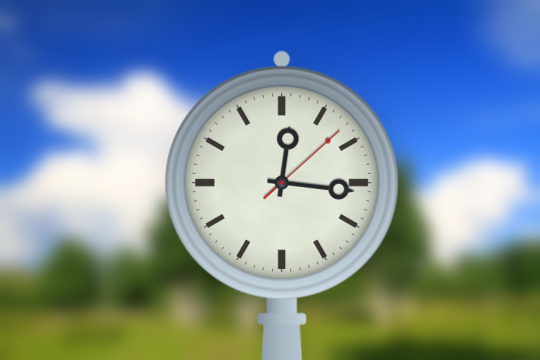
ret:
{"hour": 12, "minute": 16, "second": 8}
